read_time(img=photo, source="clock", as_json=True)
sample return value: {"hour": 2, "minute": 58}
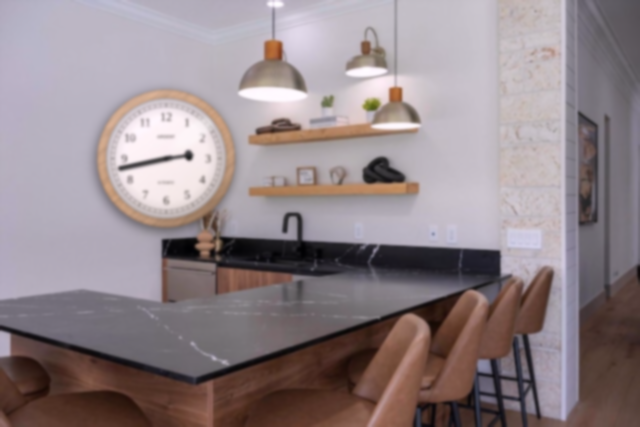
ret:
{"hour": 2, "minute": 43}
